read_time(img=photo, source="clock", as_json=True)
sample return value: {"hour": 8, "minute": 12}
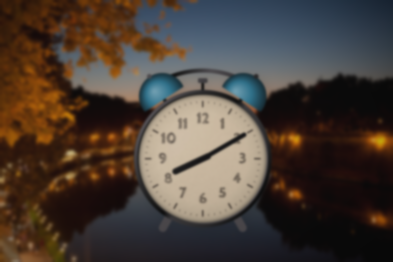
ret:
{"hour": 8, "minute": 10}
